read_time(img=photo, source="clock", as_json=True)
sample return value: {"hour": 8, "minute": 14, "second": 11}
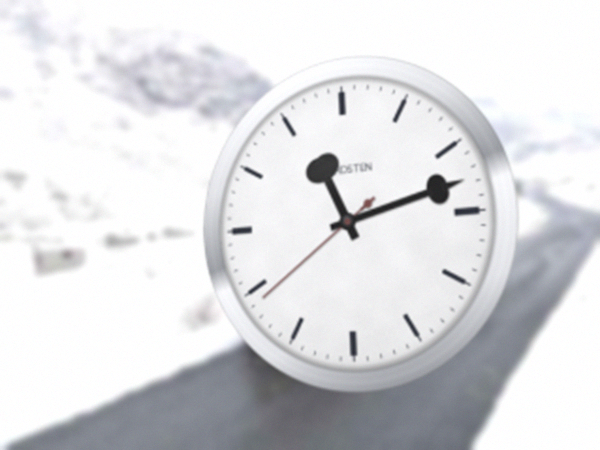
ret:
{"hour": 11, "minute": 12, "second": 39}
